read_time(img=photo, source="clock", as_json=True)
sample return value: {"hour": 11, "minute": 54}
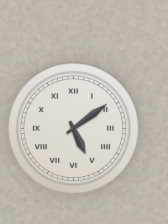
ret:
{"hour": 5, "minute": 9}
